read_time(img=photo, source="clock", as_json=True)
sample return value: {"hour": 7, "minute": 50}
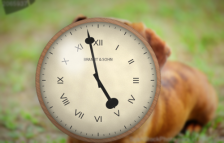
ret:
{"hour": 4, "minute": 58}
